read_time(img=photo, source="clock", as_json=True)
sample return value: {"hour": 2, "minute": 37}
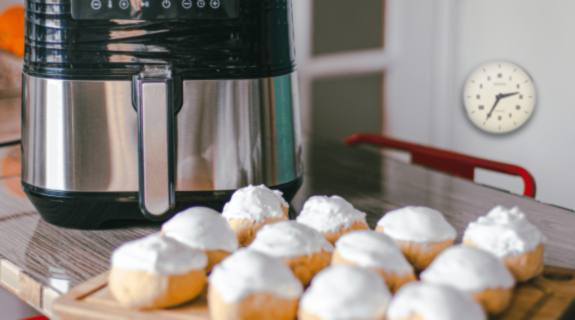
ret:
{"hour": 2, "minute": 35}
